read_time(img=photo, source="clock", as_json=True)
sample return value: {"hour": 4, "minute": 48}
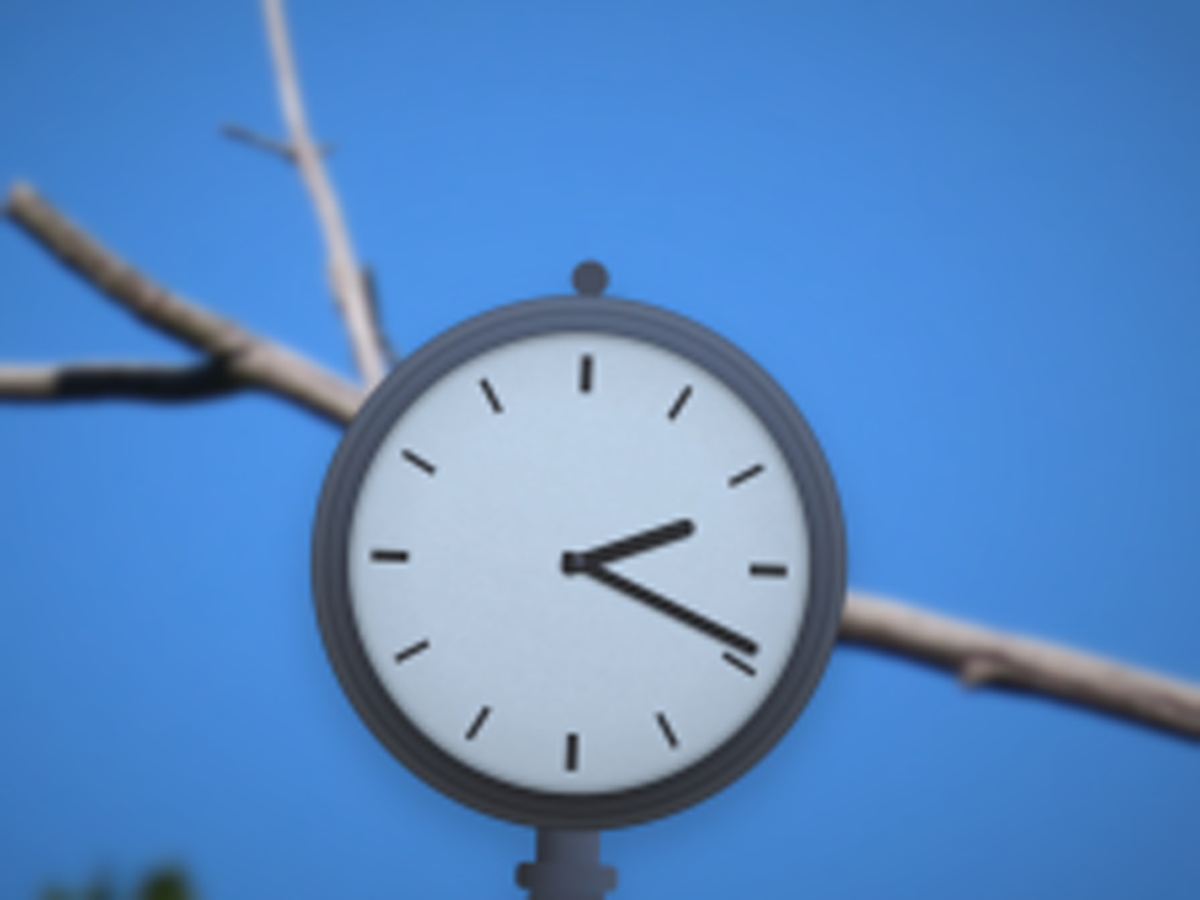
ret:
{"hour": 2, "minute": 19}
